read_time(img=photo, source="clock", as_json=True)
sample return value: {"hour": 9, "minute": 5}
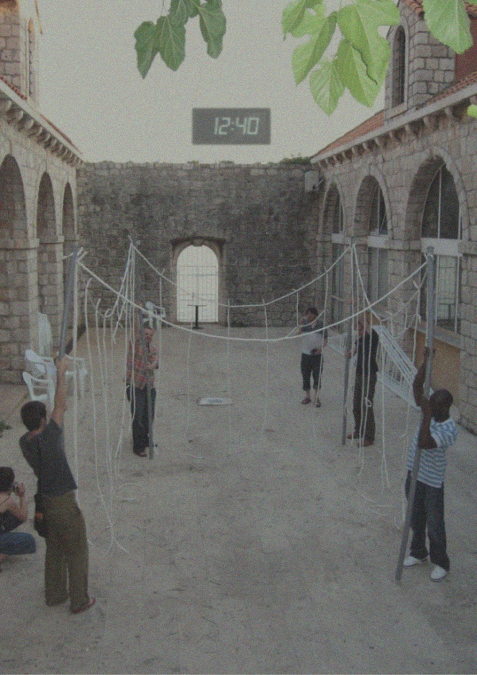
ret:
{"hour": 12, "minute": 40}
